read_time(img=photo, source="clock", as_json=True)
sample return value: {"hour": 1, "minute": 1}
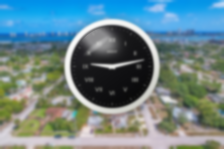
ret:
{"hour": 9, "minute": 13}
